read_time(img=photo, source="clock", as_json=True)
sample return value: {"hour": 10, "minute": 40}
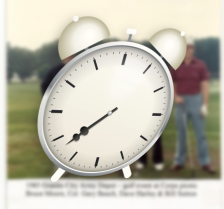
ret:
{"hour": 7, "minute": 38}
